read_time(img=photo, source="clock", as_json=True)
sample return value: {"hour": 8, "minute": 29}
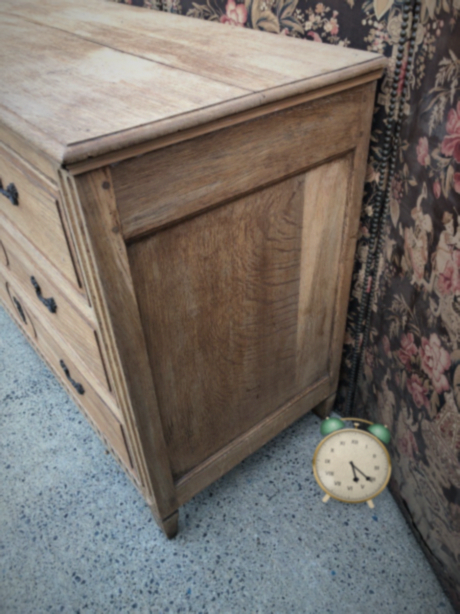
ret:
{"hour": 5, "minute": 21}
